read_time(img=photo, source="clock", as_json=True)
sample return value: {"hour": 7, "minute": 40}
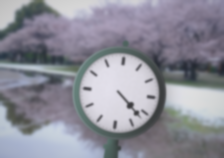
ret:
{"hour": 4, "minute": 22}
